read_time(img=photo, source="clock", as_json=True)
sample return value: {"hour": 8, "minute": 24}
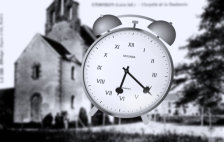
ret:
{"hour": 6, "minute": 21}
